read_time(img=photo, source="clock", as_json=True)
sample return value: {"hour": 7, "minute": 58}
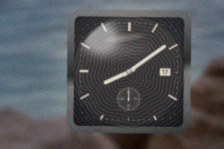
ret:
{"hour": 8, "minute": 9}
